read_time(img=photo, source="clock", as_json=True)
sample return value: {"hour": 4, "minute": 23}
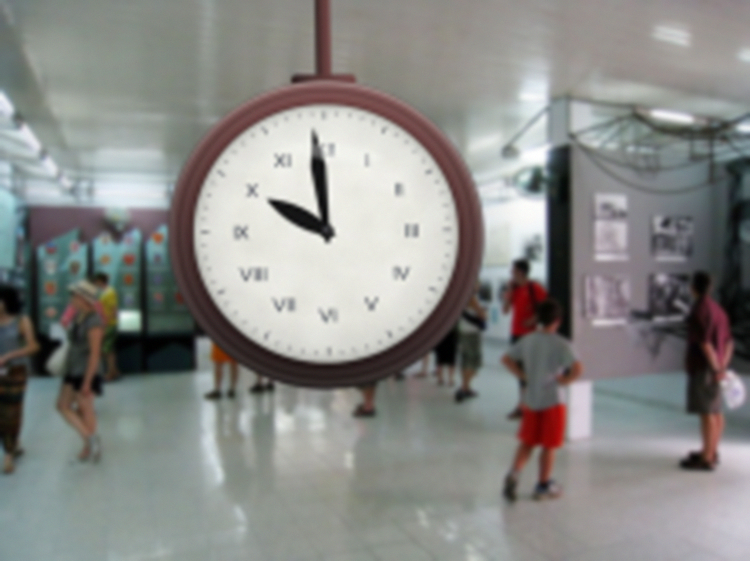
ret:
{"hour": 9, "minute": 59}
